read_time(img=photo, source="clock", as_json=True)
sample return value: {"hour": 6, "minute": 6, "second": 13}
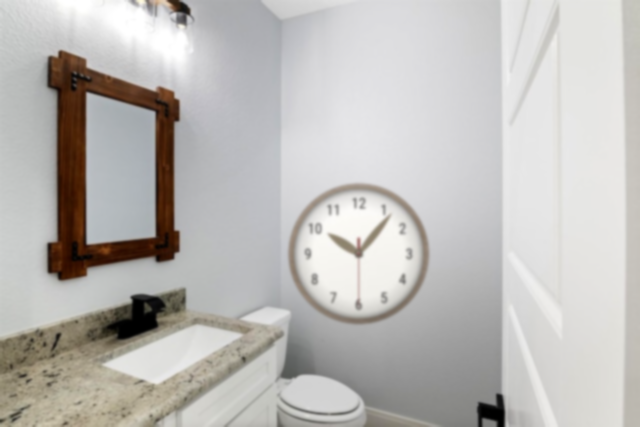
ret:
{"hour": 10, "minute": 6, "second": 30}
